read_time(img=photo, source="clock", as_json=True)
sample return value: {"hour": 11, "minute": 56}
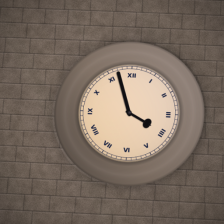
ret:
{"hour": 3, "minute": 57}
